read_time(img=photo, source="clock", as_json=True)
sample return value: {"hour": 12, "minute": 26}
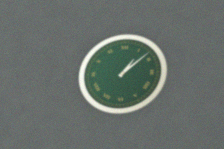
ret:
{"hour": 1, "minute": 8}
